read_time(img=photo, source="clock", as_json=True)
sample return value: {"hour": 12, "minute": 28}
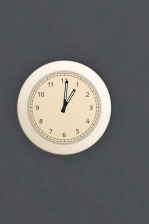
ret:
{"hour": 1, "minute": 1}
